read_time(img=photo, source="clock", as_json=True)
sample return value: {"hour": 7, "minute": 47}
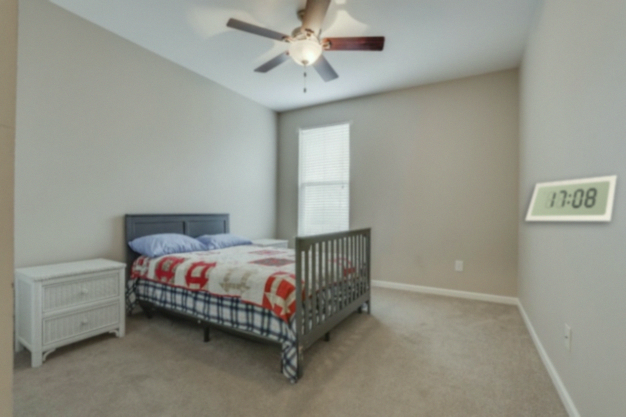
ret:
{"hour": 17, "minute": 8}
